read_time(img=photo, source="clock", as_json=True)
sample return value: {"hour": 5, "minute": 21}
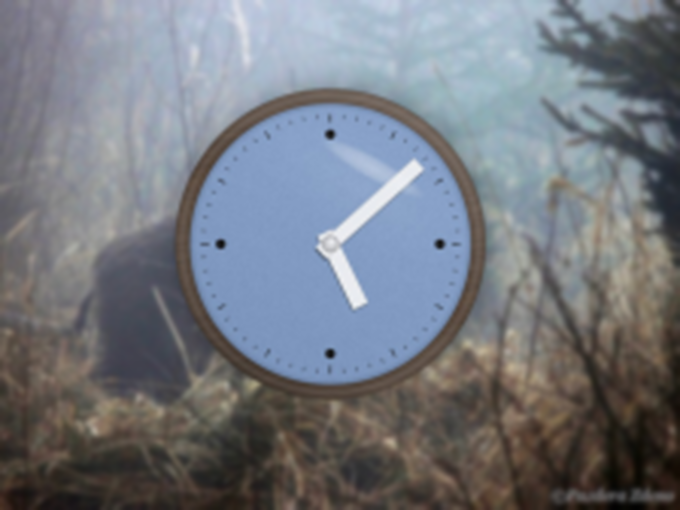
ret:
{"hour": 5, "minute": 8}
